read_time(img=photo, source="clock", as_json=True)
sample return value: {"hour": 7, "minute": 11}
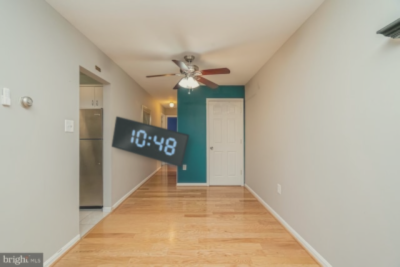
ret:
{"hour": 10, "minute": 48}
